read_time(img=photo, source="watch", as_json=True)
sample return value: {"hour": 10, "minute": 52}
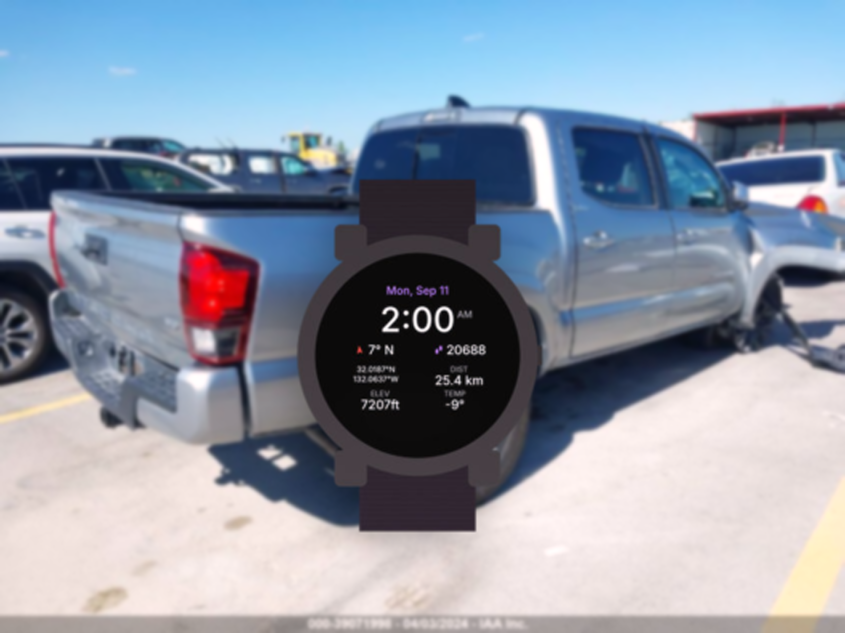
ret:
{"hour": 2, "minute": 0}
